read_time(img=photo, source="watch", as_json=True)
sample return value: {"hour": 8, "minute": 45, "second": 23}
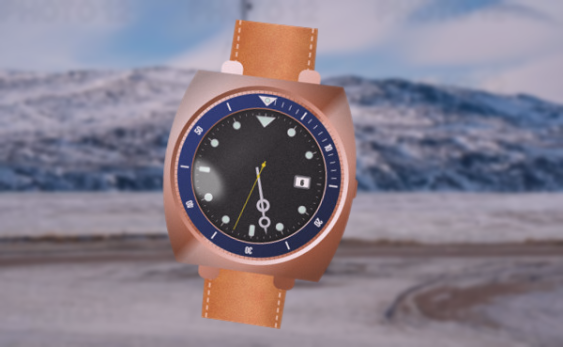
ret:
{"hour": 5, "minute": 27, "second": 33}
